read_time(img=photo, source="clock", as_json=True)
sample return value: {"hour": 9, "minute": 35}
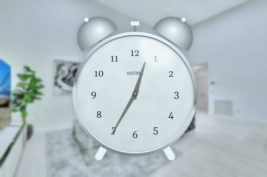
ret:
{"hour": 12, "minute": 35}
